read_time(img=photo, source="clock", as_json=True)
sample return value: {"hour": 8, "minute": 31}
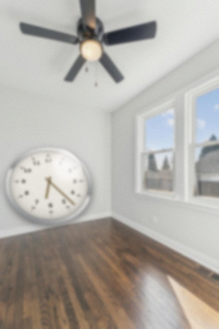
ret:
{"hour": 6, "minute": 23}
